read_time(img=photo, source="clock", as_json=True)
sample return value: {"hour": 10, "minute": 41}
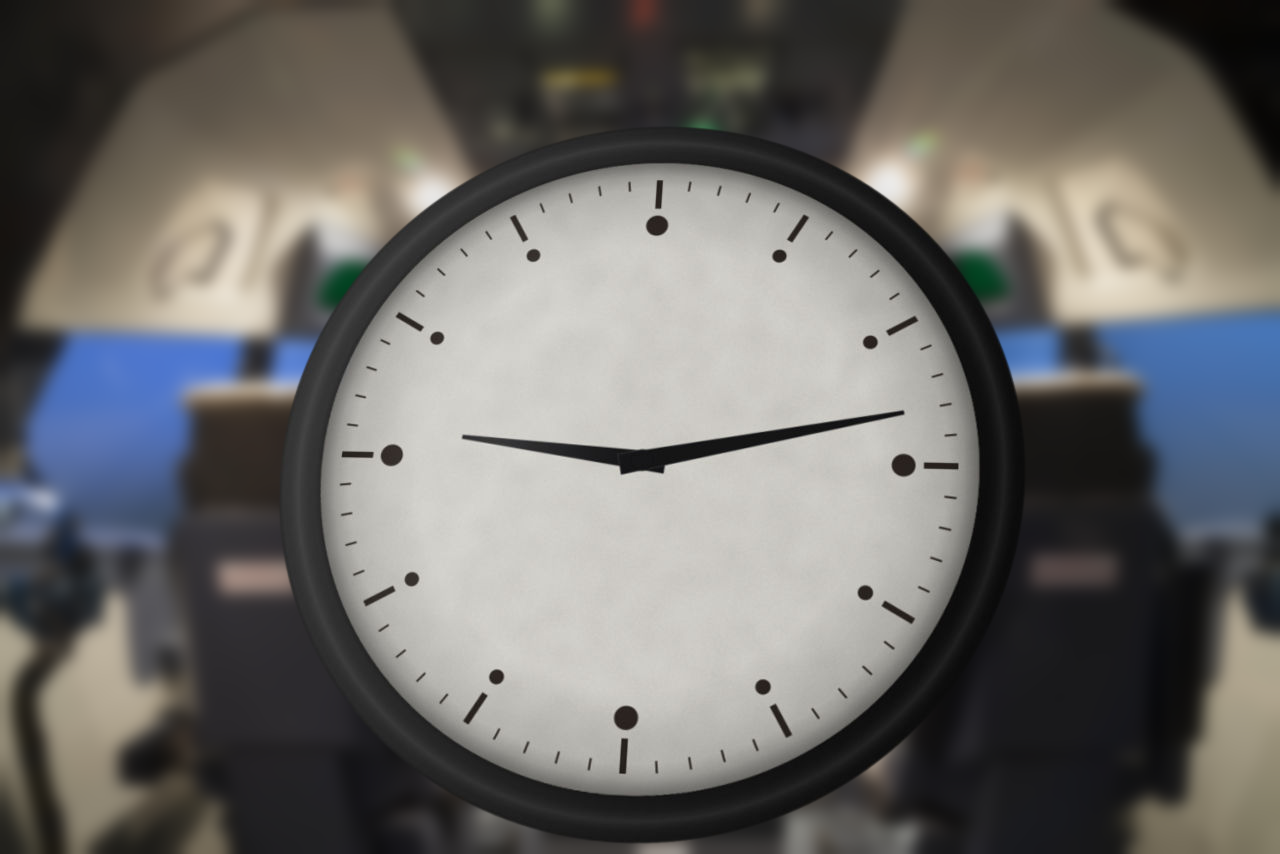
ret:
{"hour": 9, "minute": 13}
